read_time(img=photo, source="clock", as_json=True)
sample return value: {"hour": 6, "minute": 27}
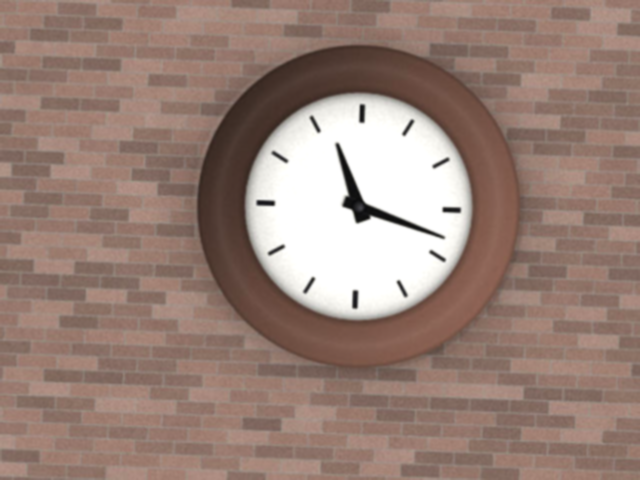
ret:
{"hour": 11, "minute": 18}
